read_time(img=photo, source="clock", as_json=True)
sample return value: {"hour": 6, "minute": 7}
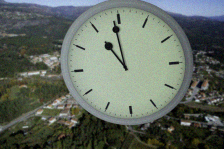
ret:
{"hour": 10, "minute": 59}
